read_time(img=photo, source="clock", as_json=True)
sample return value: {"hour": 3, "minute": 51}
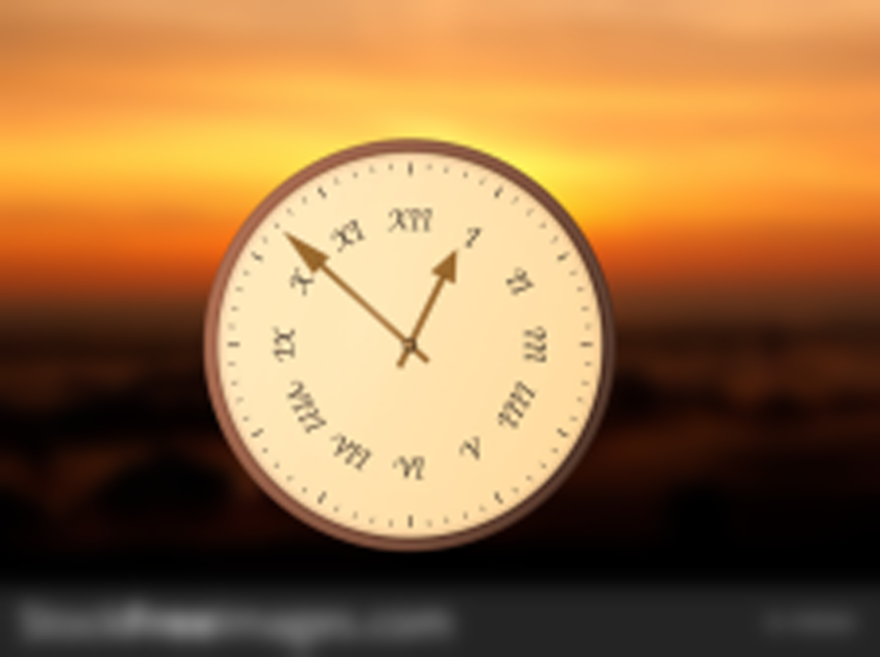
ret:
{"hour": 12, "minute": 52}
